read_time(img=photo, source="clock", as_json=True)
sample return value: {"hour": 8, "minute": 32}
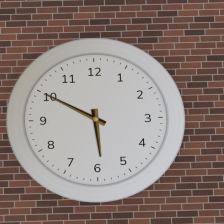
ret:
{"hour": 5, "minute": 50}
